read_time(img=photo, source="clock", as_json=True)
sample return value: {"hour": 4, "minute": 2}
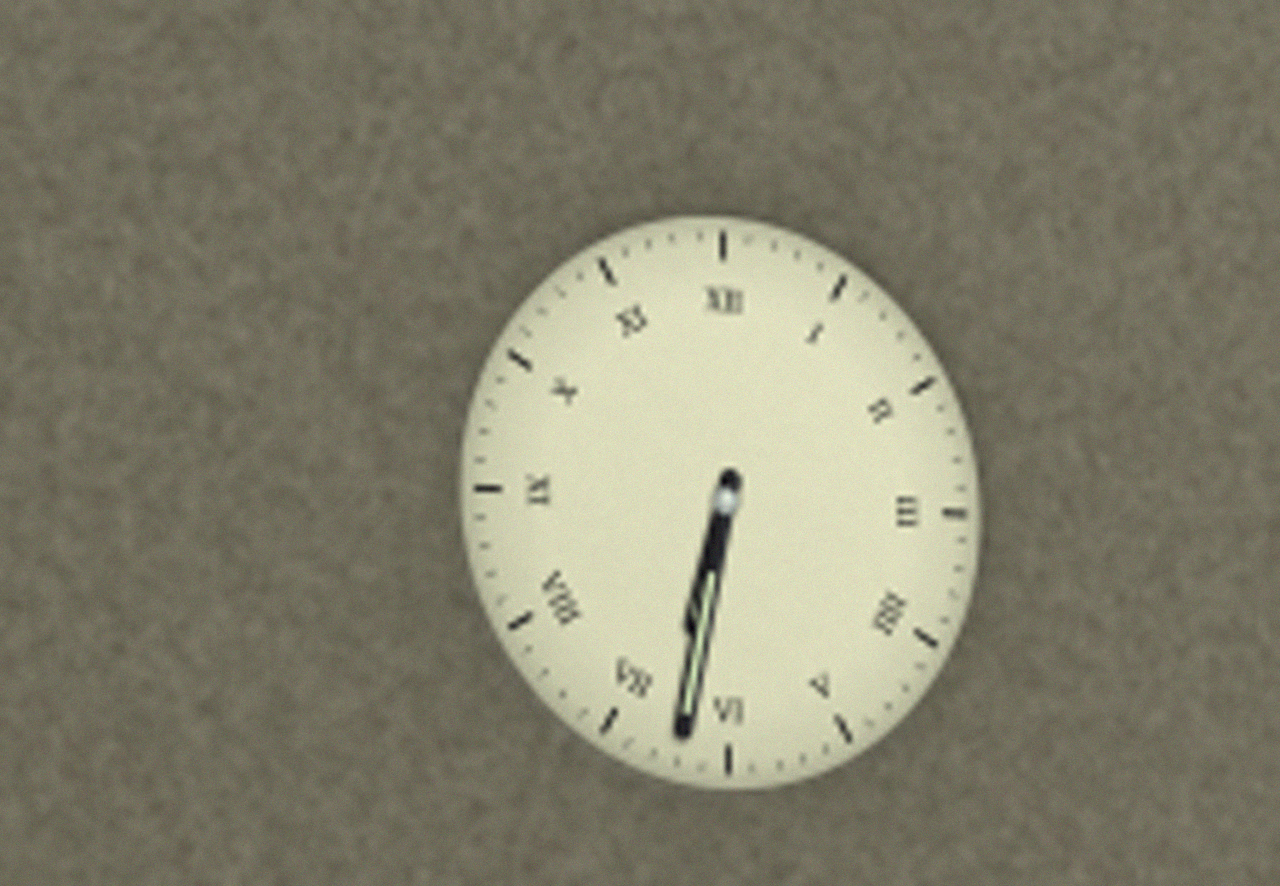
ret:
{"hour": 6, "minute": 32}
